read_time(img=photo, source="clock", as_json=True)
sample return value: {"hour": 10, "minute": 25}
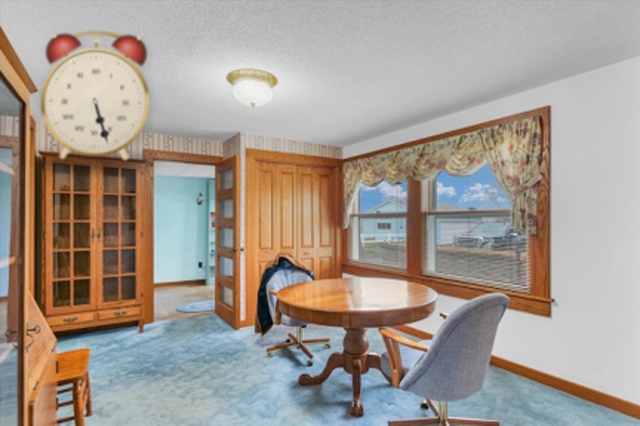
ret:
{"hour": 5, "minute": 27}
